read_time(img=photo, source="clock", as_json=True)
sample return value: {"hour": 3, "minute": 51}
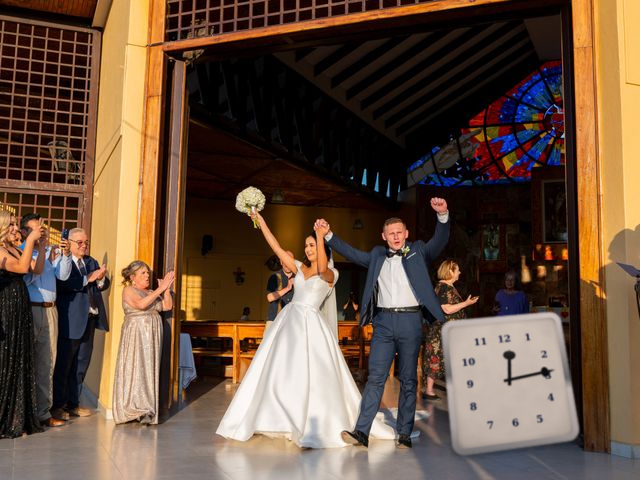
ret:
{"hour": 12, "minute": 14}
